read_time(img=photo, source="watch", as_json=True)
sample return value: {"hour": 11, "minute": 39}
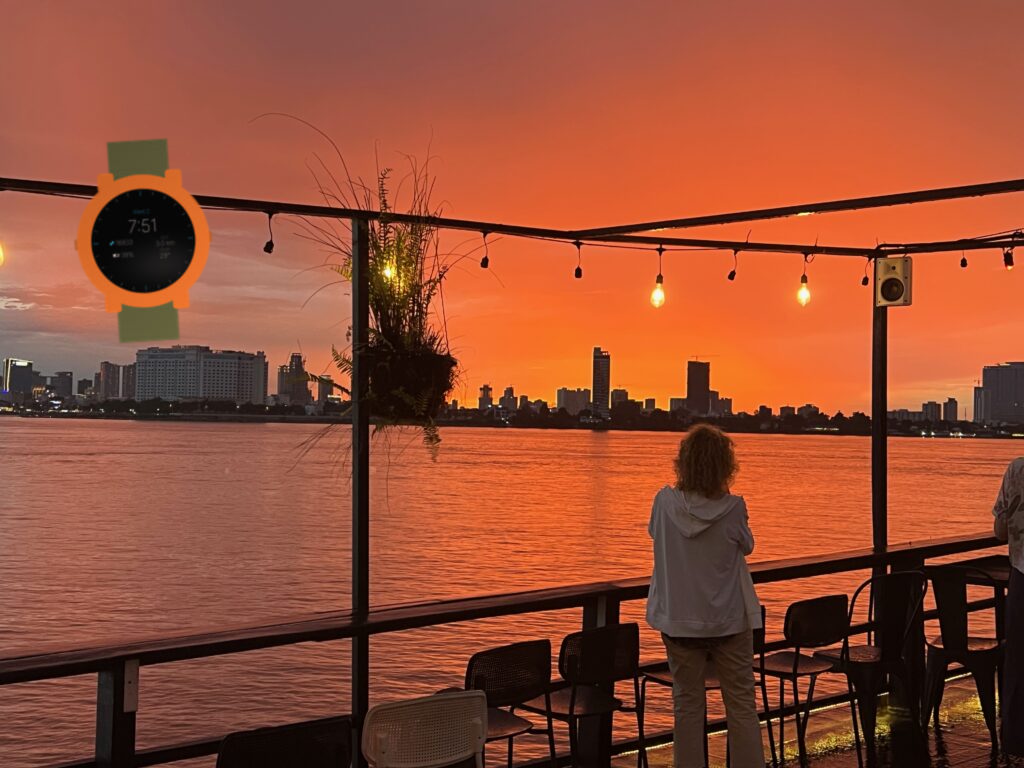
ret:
{"hour": 7, "minute": 51}
